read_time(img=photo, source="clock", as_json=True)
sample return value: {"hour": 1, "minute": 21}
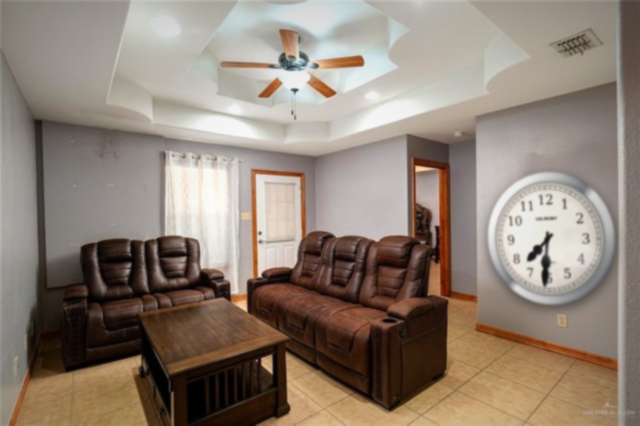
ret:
{"hour": 7, "minute": 31}
